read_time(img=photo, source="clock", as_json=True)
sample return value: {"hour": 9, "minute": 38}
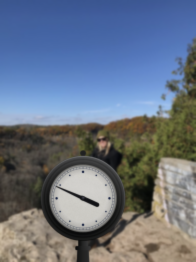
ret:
{"hour": 3, "minute": 49}
